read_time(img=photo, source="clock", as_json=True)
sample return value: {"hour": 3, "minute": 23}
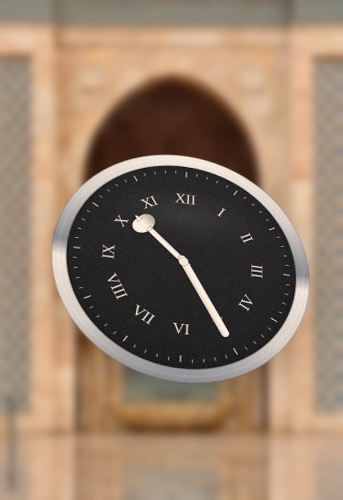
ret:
{"hour": 10, "minute": 25}
